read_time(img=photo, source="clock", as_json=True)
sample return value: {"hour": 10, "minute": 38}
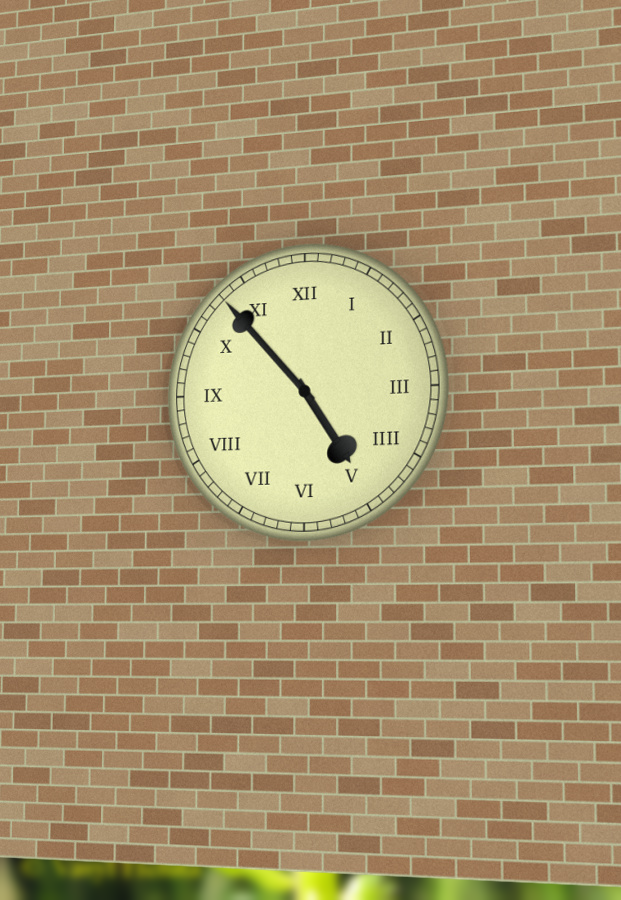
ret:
{"hour": 4, "minute": 53}
